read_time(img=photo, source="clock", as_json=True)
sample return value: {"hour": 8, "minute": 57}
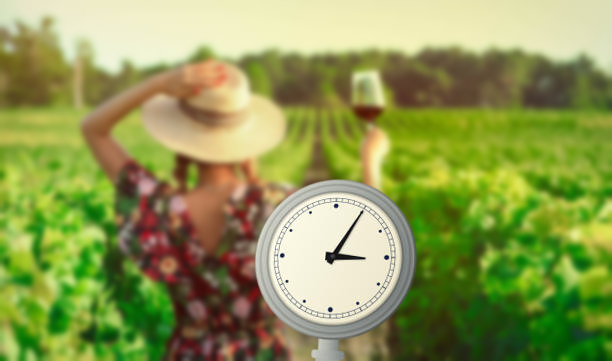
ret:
{"hour": 3, "minute": 5}
